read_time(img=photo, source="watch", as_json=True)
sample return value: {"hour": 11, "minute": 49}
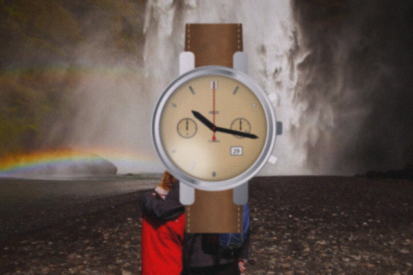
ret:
{"hour": 10, "minute": 17}
